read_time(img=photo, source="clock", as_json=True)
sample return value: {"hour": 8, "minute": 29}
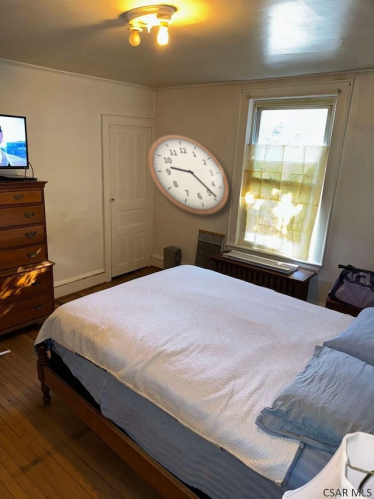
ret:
{"hour": 9, "minute": 24}
